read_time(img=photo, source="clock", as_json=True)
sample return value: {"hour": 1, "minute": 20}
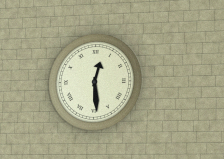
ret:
{"hour": 12, "minute": 29}
